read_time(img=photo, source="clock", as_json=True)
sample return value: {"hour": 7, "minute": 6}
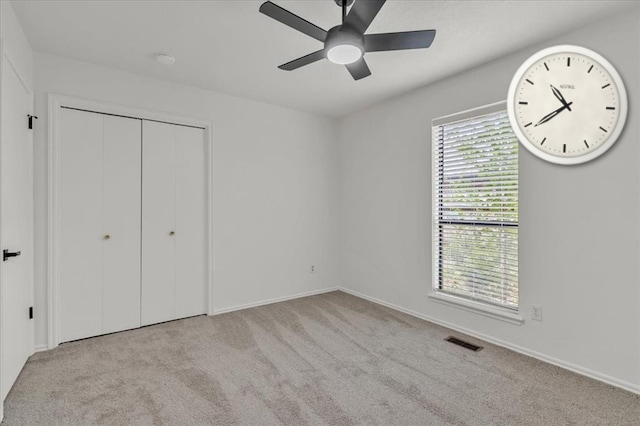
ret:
{"hour": 10, "minute": 39}
